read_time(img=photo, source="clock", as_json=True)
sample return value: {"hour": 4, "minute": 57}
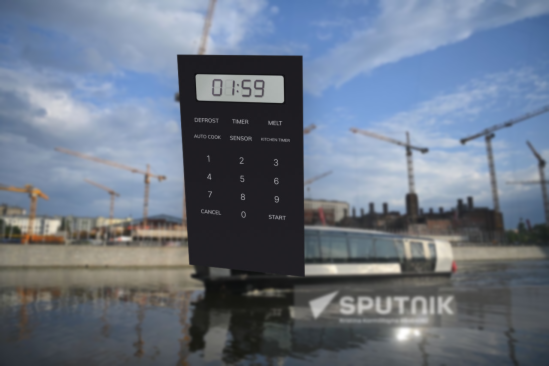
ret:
{"hour": 1, "minute": 59}
